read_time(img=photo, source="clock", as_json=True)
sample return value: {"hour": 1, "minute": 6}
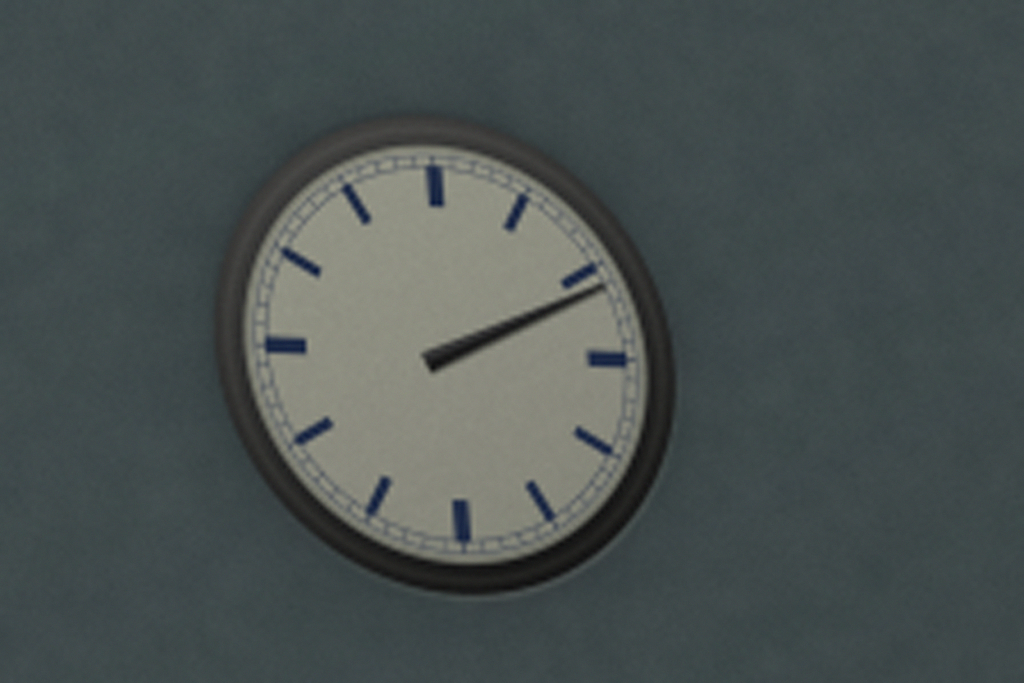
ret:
{"hour": 2, "minute": 11}
